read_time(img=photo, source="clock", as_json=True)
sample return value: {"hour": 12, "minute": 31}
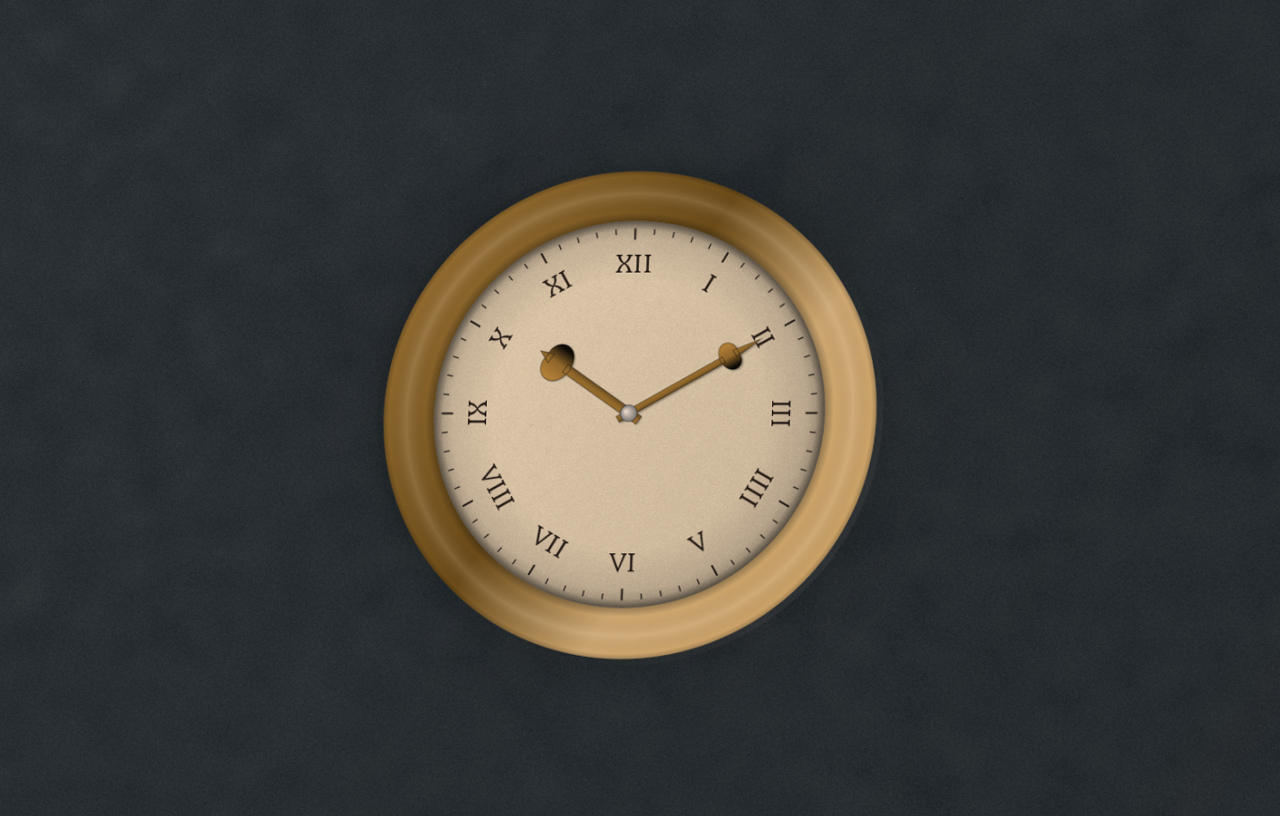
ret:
{"hour": 10, "minute": 10}
